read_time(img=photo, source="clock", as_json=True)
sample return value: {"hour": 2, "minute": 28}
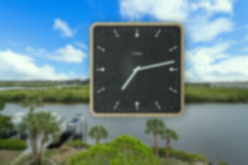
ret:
{"hour": 7, "minute": 13}
